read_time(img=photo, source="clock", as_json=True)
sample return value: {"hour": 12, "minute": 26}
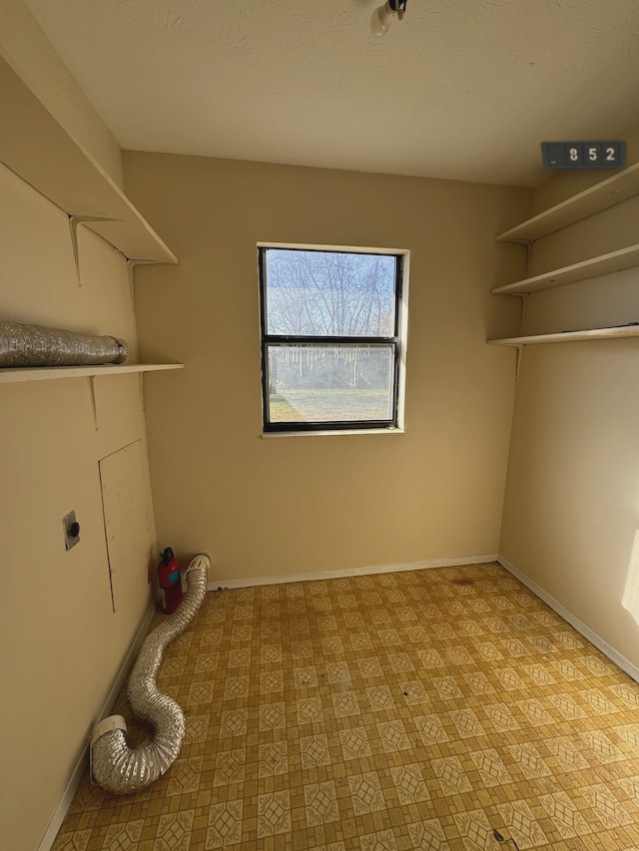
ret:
{"hour": 8, "minute": 52}
